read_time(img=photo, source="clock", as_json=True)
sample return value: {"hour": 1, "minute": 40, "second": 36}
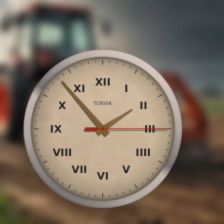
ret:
{"hour": 1, "minute": 53, "second": 15}
